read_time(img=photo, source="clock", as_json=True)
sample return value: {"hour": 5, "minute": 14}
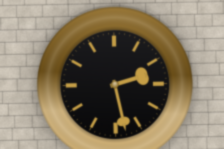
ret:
{"hour": 2, "minute": 28}
